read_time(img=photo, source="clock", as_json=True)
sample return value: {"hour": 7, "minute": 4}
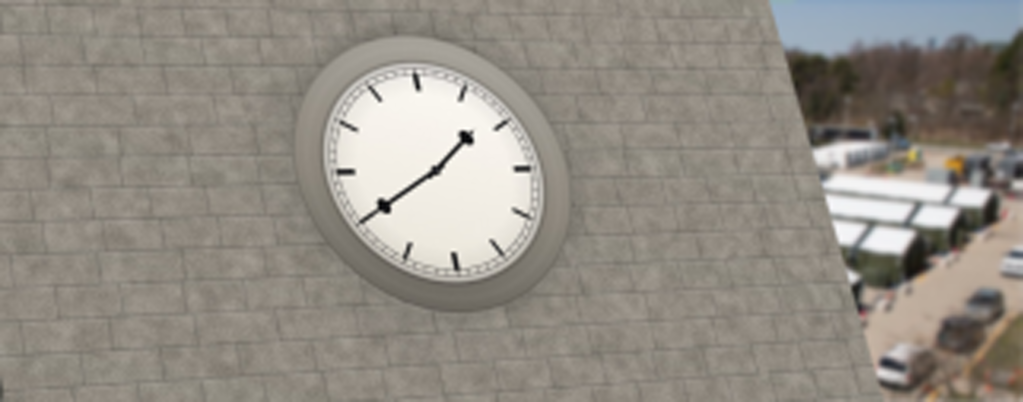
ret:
{"hour": 1, "minute": 40}
